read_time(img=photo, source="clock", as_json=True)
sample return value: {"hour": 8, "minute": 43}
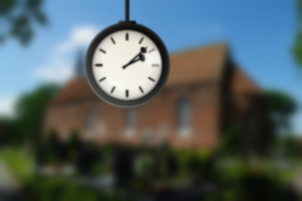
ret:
{"hour": 2, "minute": 8}
